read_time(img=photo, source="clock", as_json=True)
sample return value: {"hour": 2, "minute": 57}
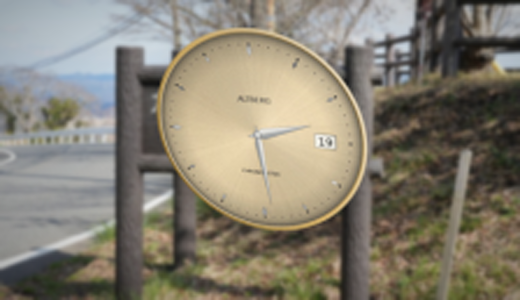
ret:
{"hour": 2, "minute": 29}
